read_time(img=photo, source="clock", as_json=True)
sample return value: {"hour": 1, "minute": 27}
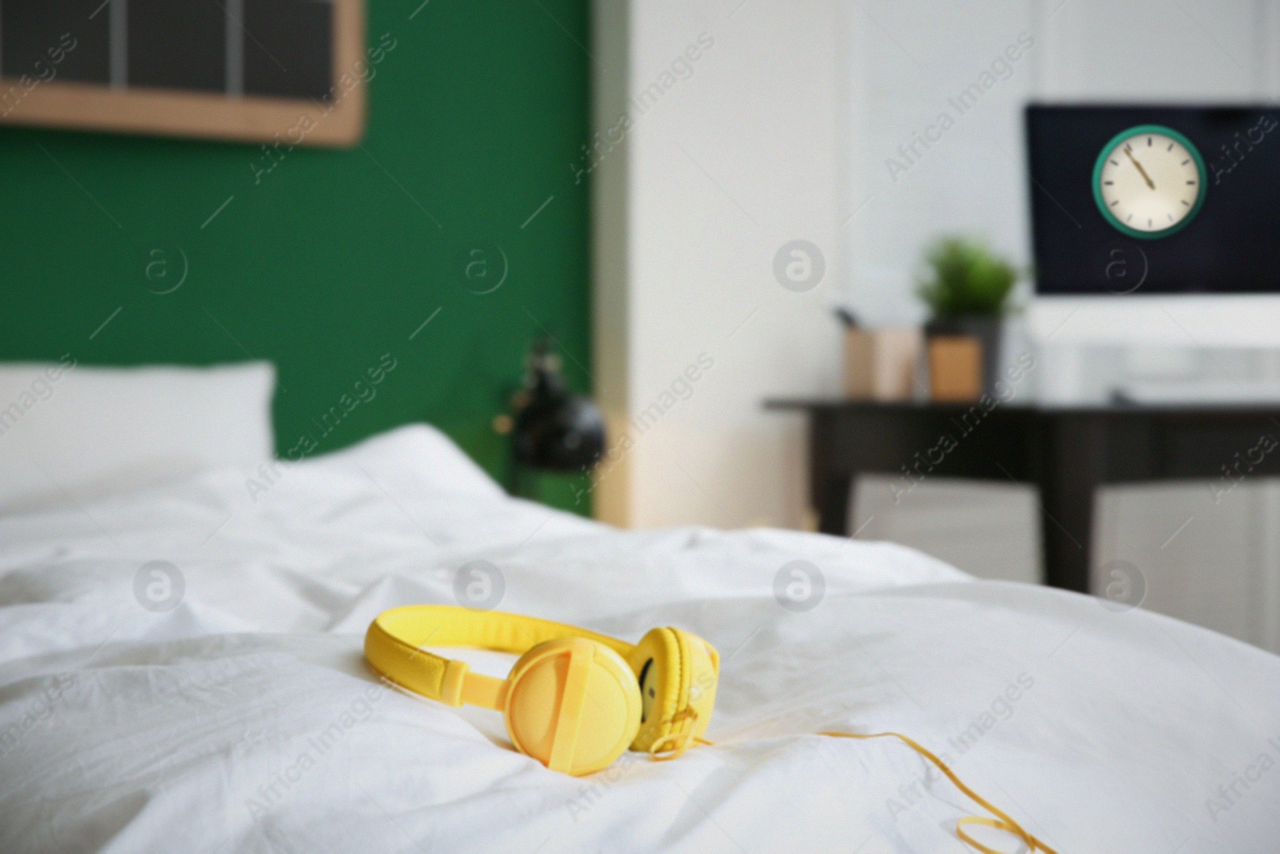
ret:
{"hour": 10, "minute": 54}
